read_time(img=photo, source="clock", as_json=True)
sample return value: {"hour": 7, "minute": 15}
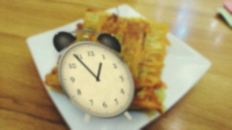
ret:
{"hour": 12, "minute": 54}
